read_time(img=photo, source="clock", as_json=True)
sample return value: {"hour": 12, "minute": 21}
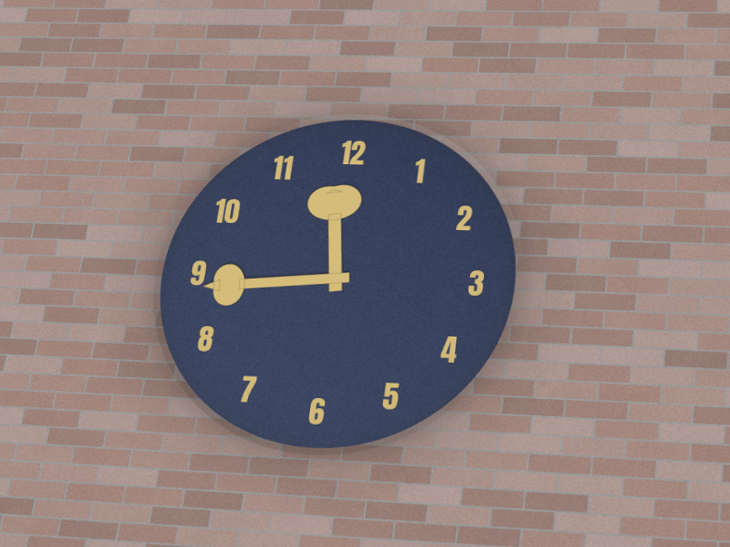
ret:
{"hour": 11, "minute": 44}
